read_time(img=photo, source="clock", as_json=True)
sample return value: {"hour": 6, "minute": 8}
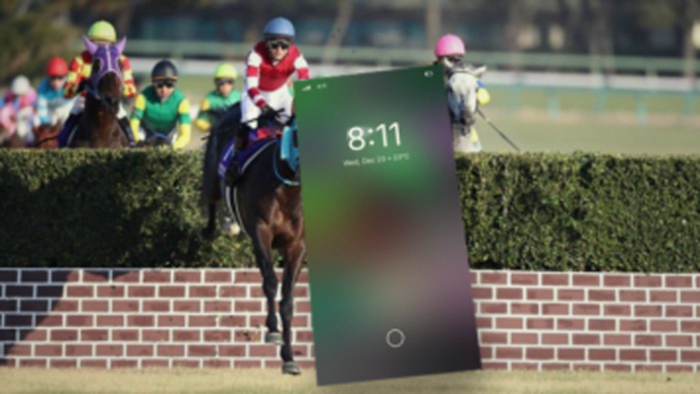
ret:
{"hour": 8, "minute": 11}
